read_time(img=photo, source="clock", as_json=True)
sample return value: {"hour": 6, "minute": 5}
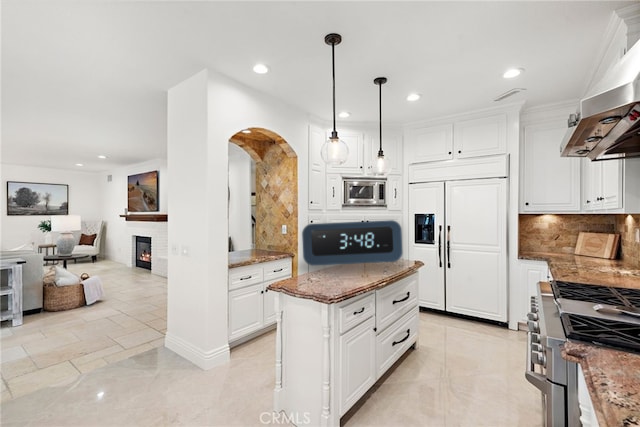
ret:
{"hour": 3, "minute": 48}
